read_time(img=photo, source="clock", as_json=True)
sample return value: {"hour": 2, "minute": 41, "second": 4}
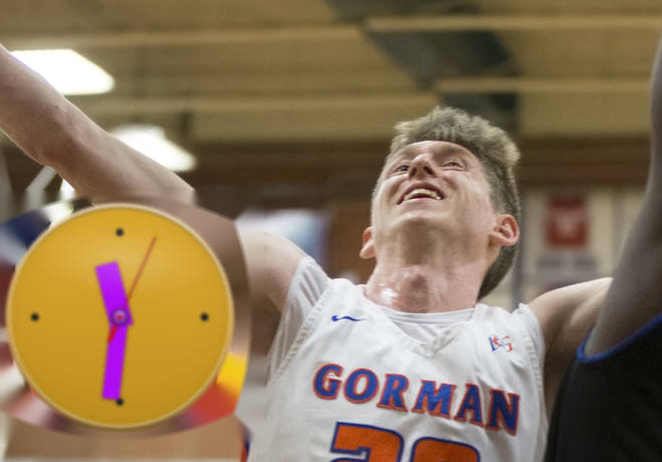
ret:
{"hour": 11, "minute": 31, "second": 4}
